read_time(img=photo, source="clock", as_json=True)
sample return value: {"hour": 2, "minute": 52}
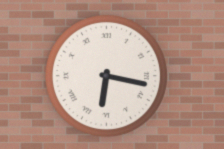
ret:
{"hour": 6, "minute": 17}
